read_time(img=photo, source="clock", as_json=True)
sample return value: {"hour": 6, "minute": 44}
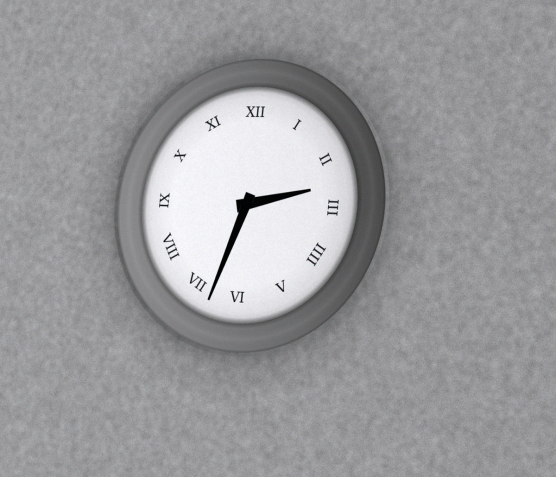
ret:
{"hour": 2, "minute": 33}
